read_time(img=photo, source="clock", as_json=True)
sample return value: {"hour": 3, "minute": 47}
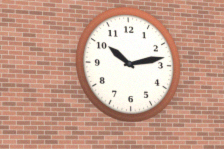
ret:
{"hour": 10, "minute": 13}
